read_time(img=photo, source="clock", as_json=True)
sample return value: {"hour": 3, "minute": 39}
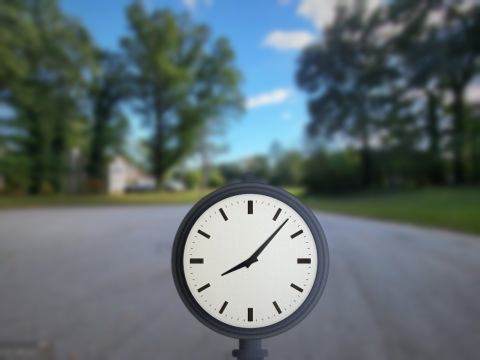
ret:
{"hour": 8, "minute": 7}
